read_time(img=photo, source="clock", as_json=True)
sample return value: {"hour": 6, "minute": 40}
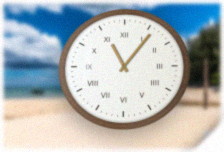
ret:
{"hour": 11, "minute": 6}
